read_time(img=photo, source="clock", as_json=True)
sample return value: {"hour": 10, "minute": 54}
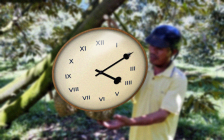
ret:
{"hour": 4, "minute": 10}
